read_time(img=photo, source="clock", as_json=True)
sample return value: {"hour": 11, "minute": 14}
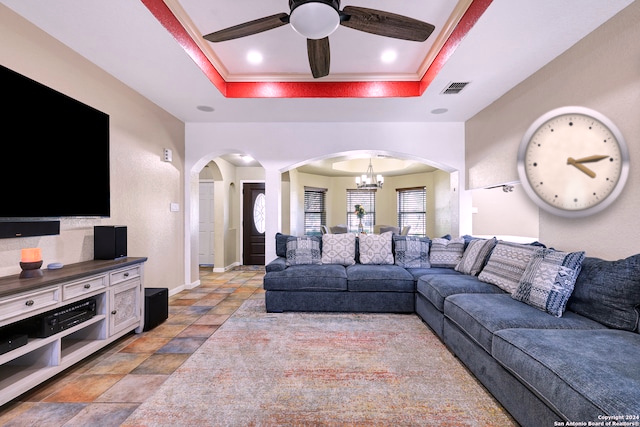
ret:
{"hour": 4, "minute": 14}
